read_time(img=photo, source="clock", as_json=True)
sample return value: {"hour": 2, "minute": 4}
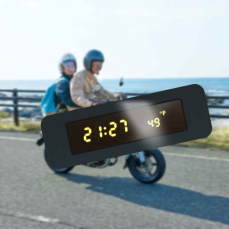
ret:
{"hour": 21, "minute": 27}
